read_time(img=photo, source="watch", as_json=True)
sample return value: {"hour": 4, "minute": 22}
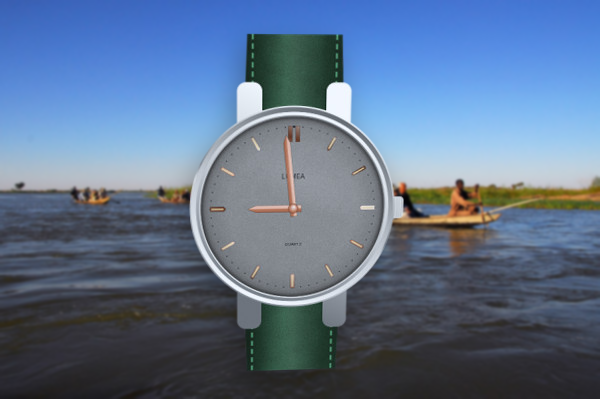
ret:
{"hour": 8, "minute": 59}
